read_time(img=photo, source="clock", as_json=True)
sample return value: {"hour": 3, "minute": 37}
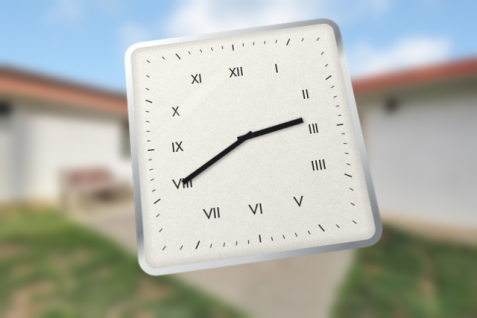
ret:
{"hour": 2, "minute": 40}
